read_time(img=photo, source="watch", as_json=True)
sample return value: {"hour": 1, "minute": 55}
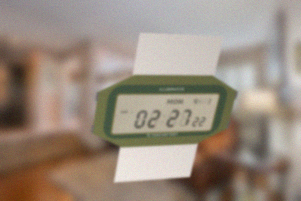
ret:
{"hour": 2, "minute": 27}
